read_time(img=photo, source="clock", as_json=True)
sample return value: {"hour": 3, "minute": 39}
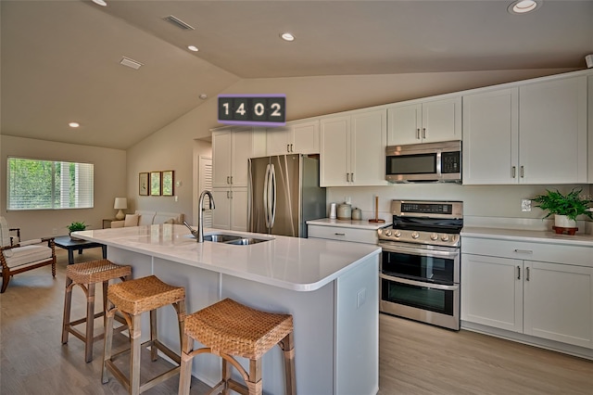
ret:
{"hour": 14, "minute": 2}
